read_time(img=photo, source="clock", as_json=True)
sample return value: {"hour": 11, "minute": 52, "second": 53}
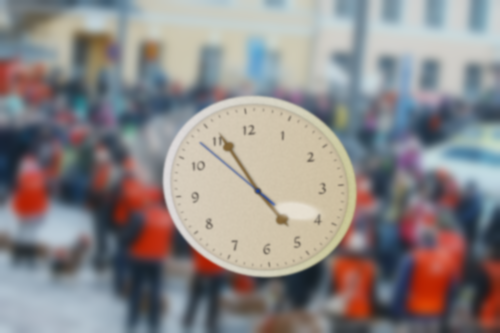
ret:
{"hour": 4, "minute": 55, "second": 53}
